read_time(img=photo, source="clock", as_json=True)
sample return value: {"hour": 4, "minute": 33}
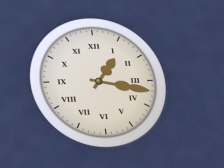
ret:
{"hour": 1, "minute": 17}
